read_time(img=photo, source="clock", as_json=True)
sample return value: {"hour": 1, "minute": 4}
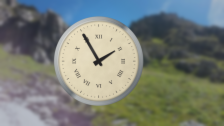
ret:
{"hour": 1, "minute": 55}
